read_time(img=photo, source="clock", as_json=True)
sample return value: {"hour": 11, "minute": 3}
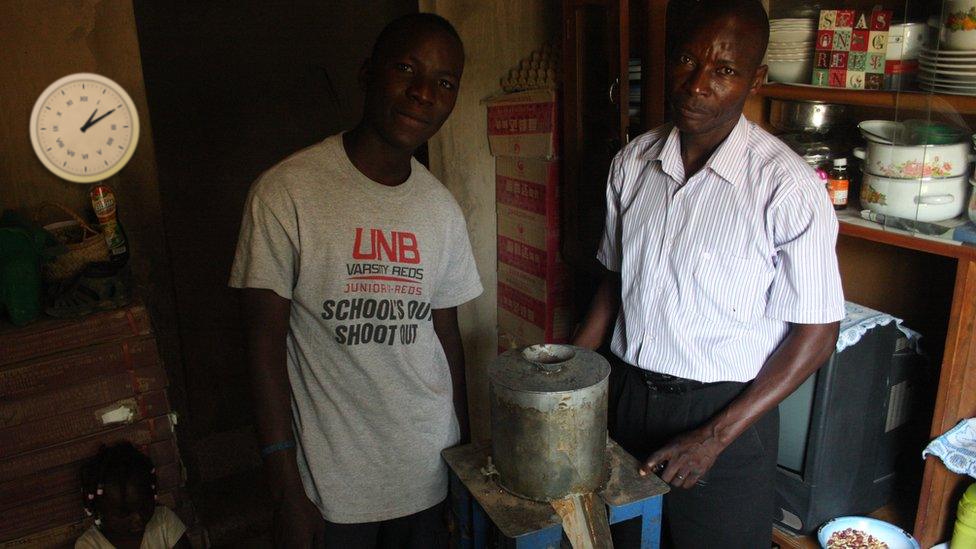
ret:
{"hour": 1, "minute": 10}
